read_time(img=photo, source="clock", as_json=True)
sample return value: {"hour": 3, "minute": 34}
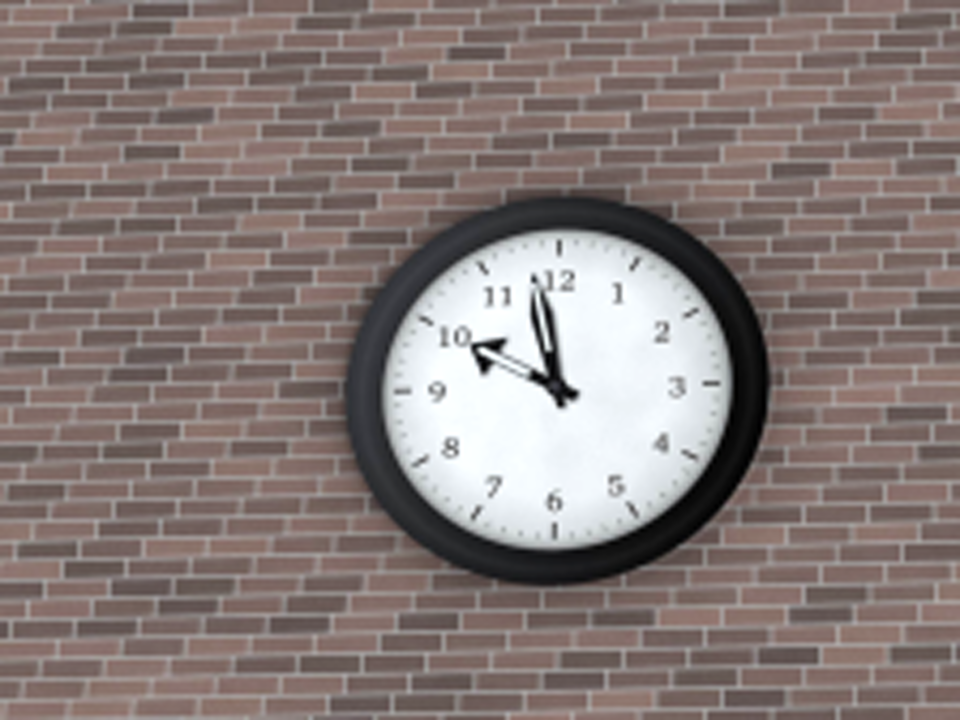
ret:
{"hour": 9, "minute": 58}
